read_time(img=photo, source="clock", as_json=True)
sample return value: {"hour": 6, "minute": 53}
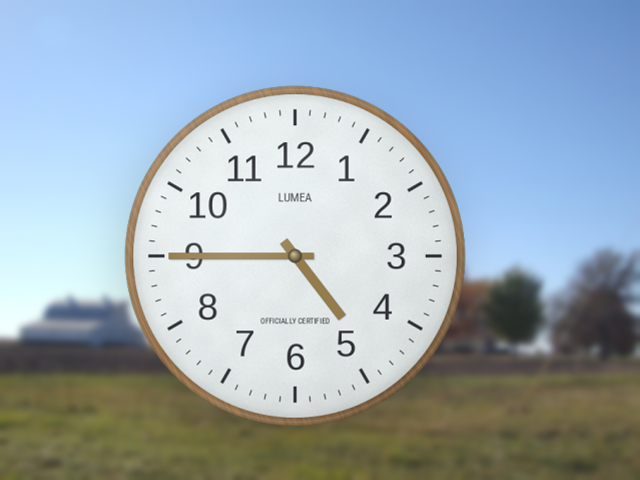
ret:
{"hour": 4, "minute": 45}
